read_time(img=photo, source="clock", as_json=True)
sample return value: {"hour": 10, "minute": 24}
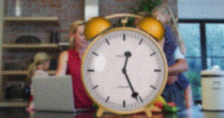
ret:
{"hour": 12, "minute": 26}
